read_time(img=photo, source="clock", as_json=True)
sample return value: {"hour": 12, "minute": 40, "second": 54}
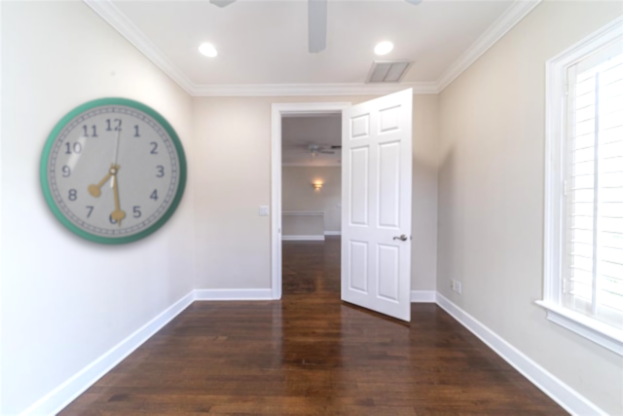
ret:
{"hour": 7, "minute": 29, "second": 1}
